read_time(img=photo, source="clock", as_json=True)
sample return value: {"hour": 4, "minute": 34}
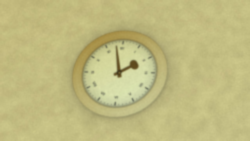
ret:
{"hour": 1, "minute": 58}
